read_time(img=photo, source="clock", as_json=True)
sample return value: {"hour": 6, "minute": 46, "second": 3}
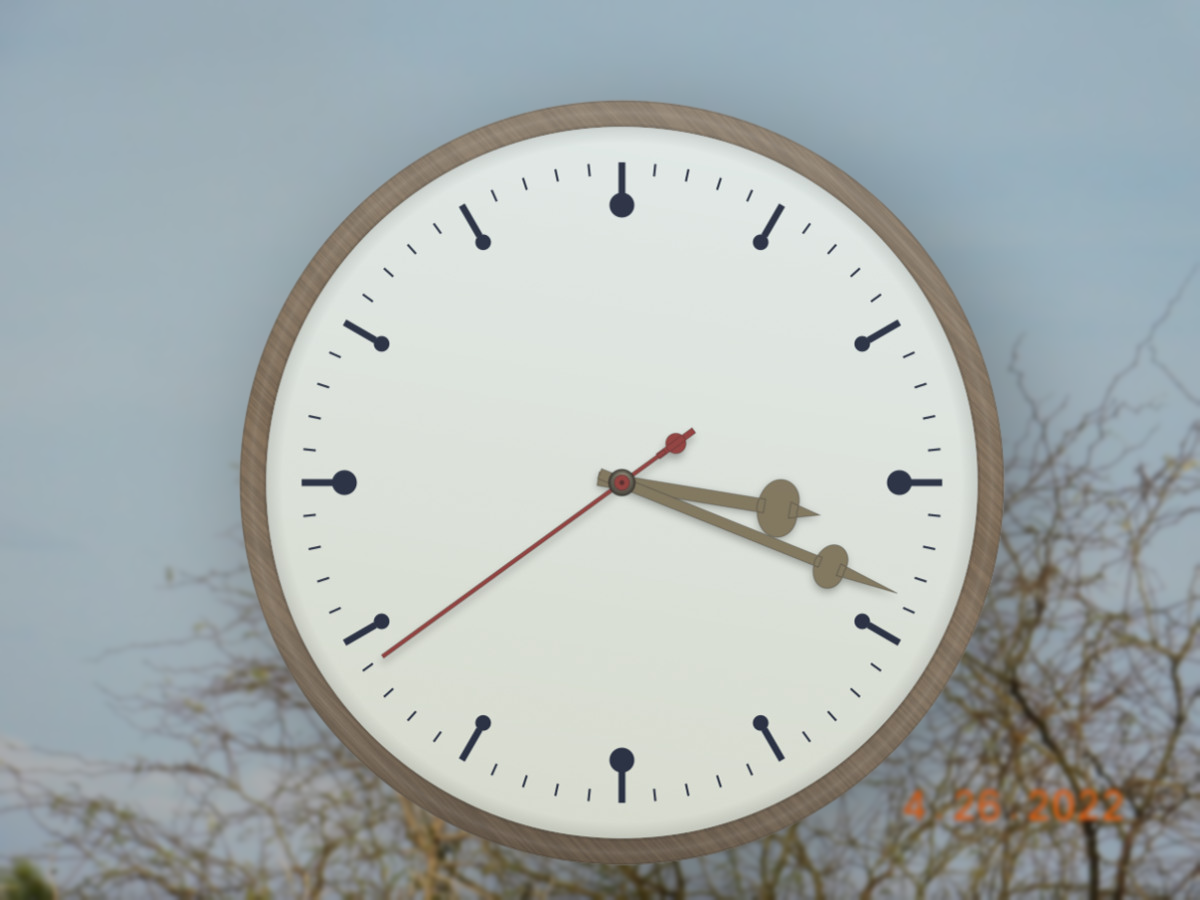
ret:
{"hour": 3, "minute": 18, "second": 39}
